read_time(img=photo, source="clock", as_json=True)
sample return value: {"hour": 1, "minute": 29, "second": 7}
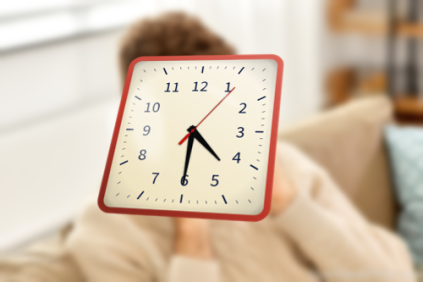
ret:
{"hour": 4, "minute": 30, "second": 6}
